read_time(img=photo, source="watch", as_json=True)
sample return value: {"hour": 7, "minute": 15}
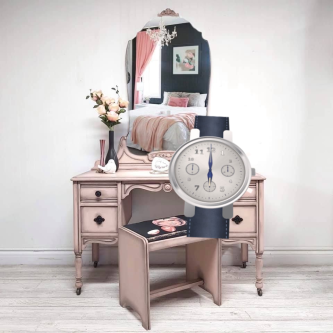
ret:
{"hour": 6, "minute": 0}
